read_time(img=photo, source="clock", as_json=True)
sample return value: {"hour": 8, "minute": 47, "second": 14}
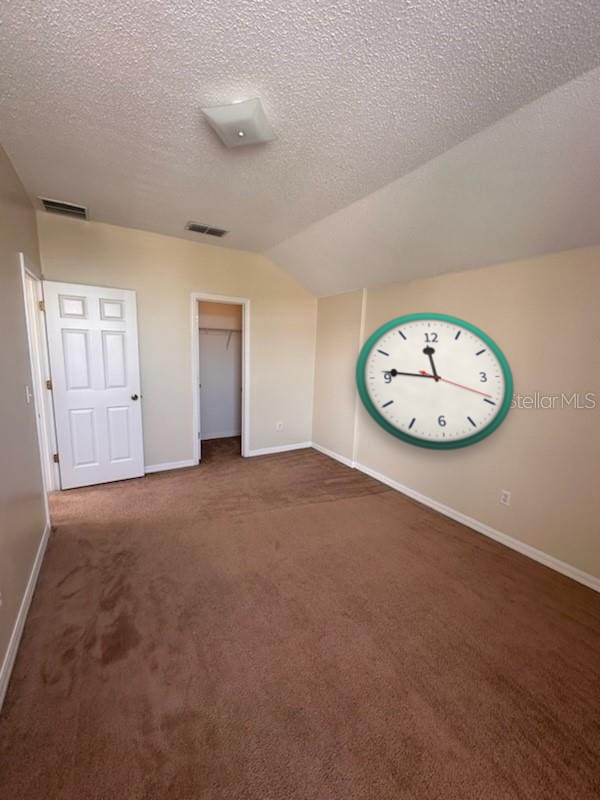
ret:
{"hour": 11, "minute": 46, "second": 19}
